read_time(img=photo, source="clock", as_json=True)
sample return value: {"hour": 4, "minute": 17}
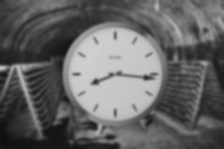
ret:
{"hour": 8, "minute": 16}
